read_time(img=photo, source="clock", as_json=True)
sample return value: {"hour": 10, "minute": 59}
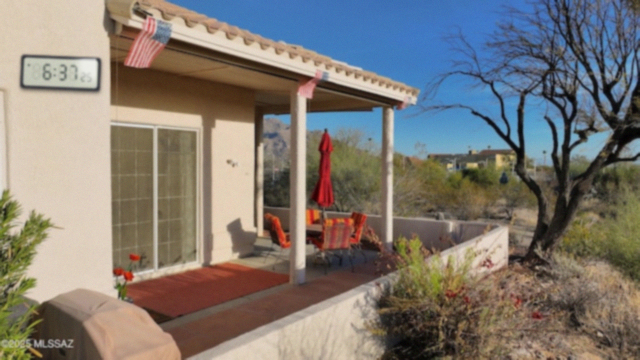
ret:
{"hour": 6, "minute": 37}
